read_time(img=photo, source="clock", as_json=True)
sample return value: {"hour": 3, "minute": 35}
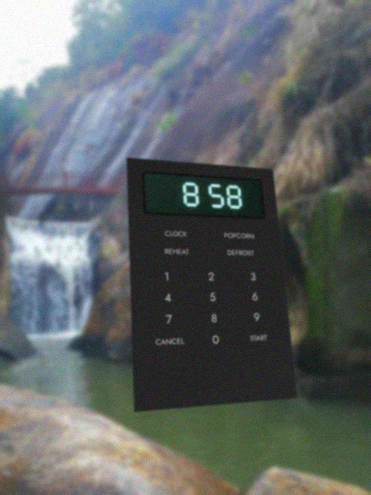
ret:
{"hour": 8, "minute": 58}
